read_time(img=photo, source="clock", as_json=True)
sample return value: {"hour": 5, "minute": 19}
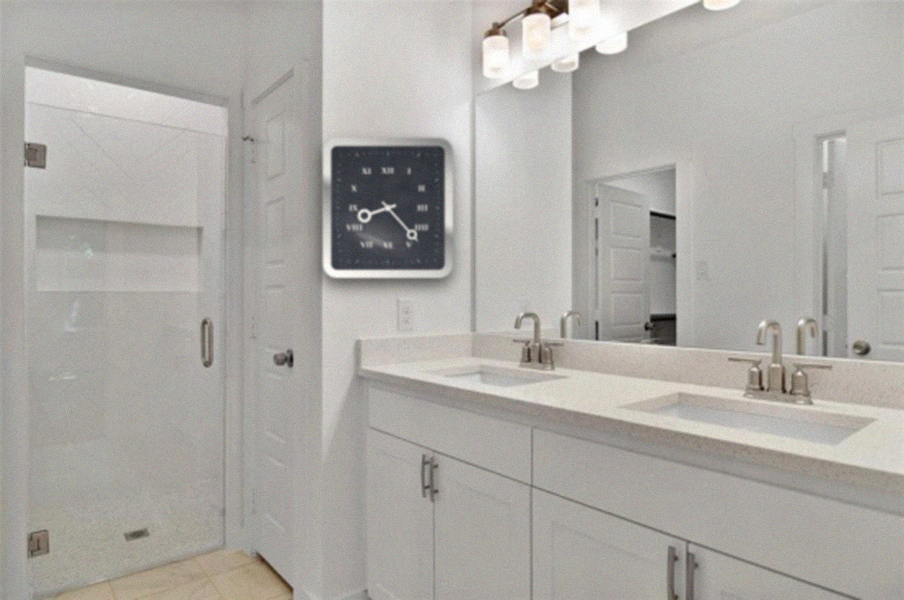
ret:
{"hour": 8, "minute": 23}
